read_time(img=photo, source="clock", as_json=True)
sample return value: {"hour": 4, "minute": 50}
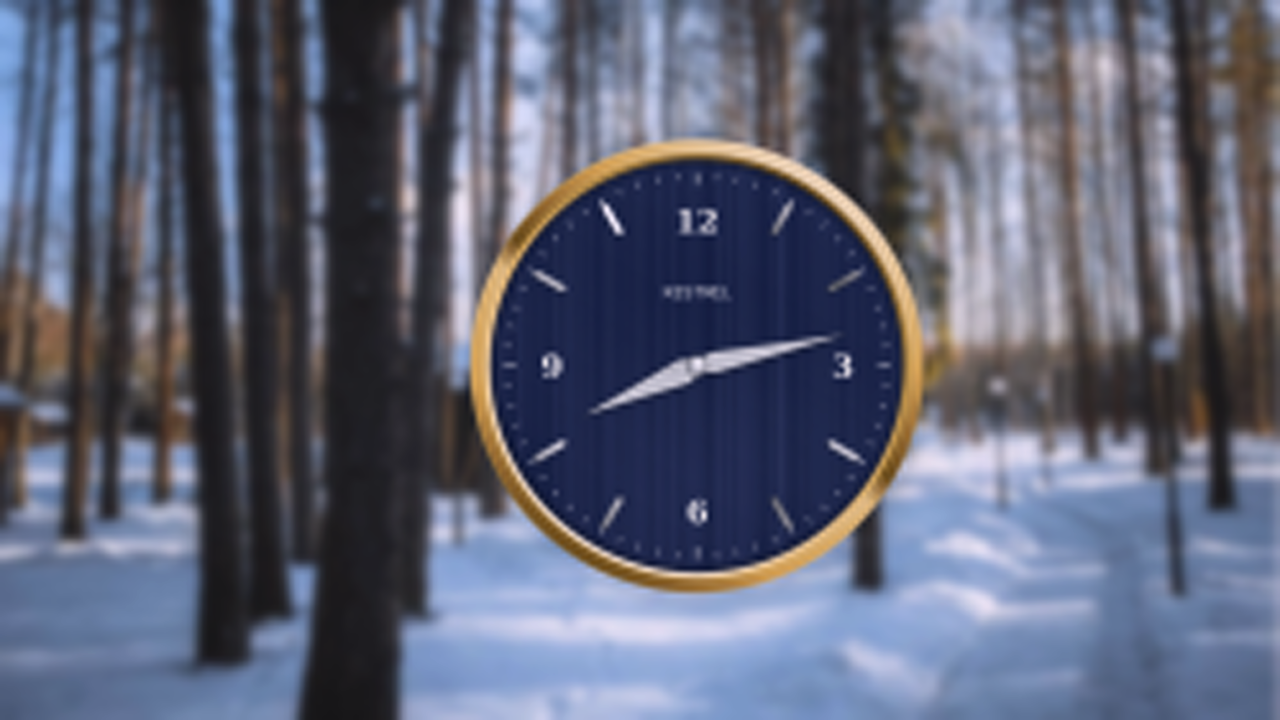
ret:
{"hour": 8, "minute": 13}
